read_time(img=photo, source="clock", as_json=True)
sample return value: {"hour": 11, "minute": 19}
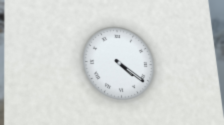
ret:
{"hour": 4, "minute": 21}
